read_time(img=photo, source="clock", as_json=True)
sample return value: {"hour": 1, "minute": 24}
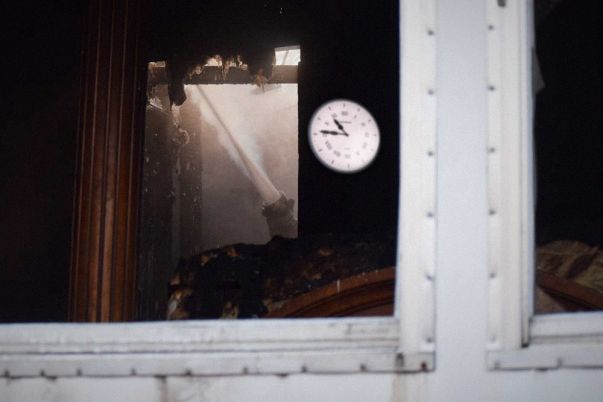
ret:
{"hour": 10, "minute": 46}
